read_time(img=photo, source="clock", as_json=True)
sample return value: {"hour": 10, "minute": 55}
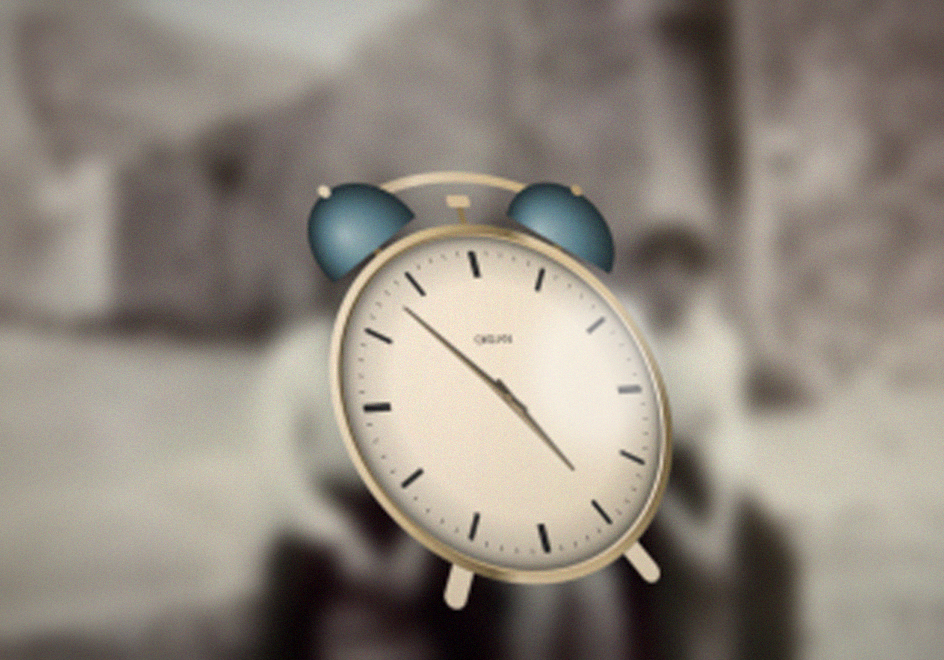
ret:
{"hour": 4, "minute": 53}
